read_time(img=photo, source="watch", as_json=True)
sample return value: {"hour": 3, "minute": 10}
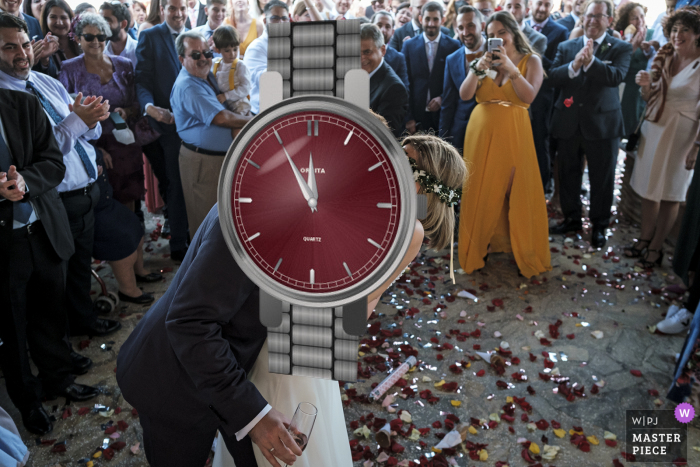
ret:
{"hour": 11, "minute": 55}
